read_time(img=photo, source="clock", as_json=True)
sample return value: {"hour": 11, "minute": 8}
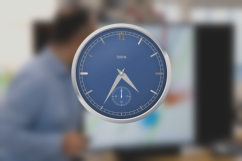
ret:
{"hour": 4, "minute": 35}
